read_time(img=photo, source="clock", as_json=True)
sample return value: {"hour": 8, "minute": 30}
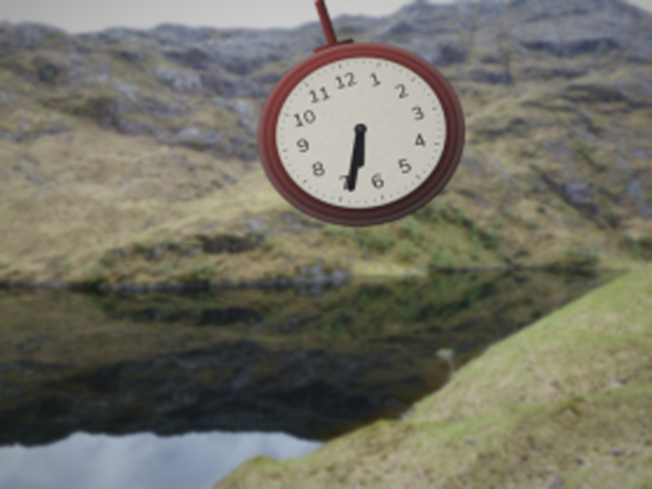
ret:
{"hour": 6, "minute": 34}
